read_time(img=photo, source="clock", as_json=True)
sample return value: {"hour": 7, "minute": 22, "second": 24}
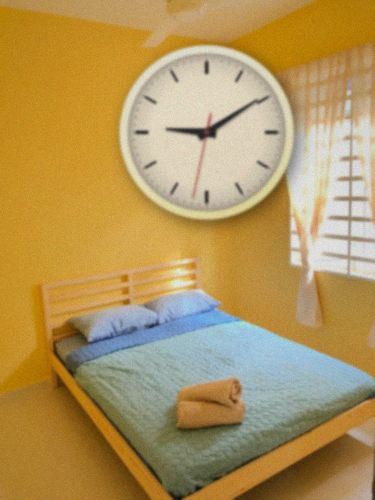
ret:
{"hour": 9, "minute": 9, "second": 32}
